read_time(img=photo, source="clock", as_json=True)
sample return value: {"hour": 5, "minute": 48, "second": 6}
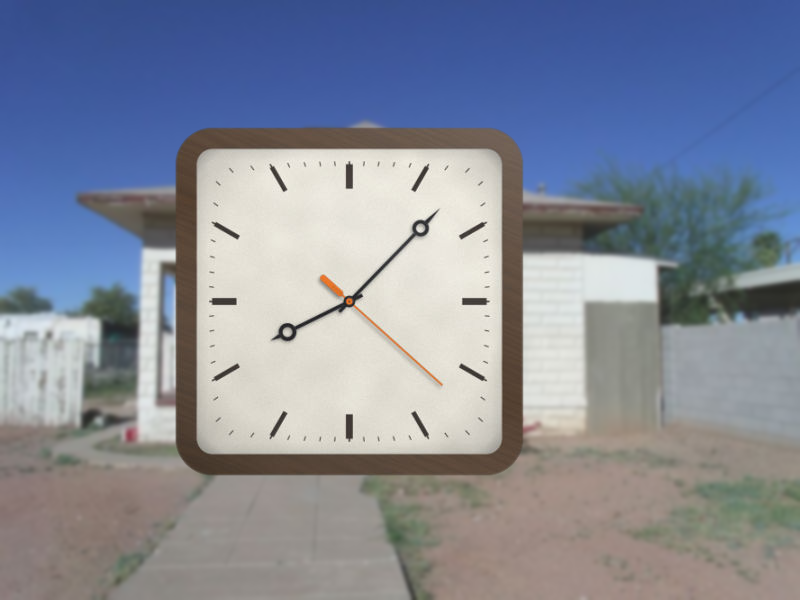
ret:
{"hour": 8, "minute": 7, "second": 22}
